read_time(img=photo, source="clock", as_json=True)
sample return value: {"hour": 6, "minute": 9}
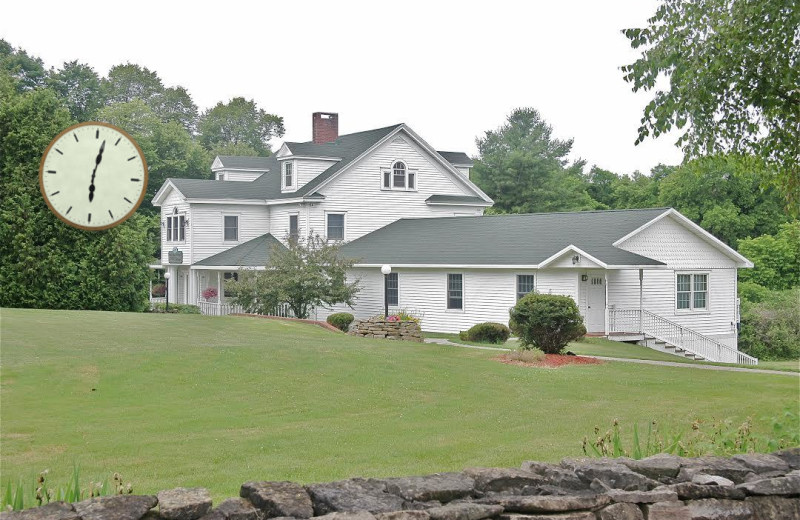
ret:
{"hour": 6, "minute": 2}
